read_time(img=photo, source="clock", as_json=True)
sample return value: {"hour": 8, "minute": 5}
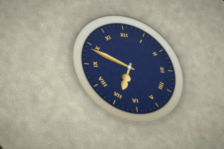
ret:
{"hour": 6, "minute": 49}
